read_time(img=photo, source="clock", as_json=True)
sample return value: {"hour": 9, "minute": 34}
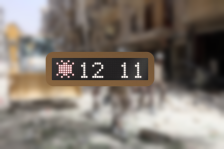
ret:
{"hour": 12, "minute": 11}
